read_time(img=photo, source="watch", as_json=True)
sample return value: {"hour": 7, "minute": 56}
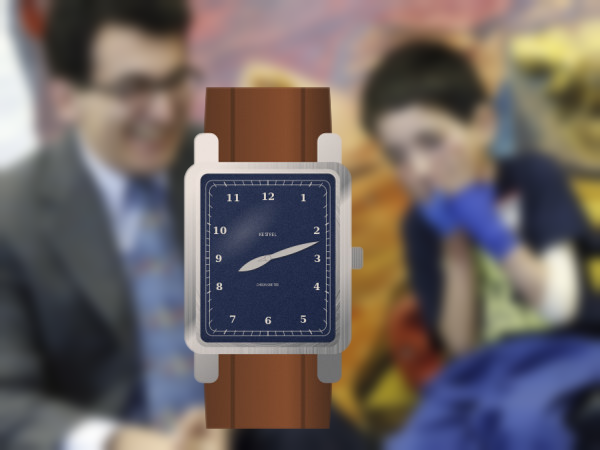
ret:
{"hour": 8, "minute": 12}
